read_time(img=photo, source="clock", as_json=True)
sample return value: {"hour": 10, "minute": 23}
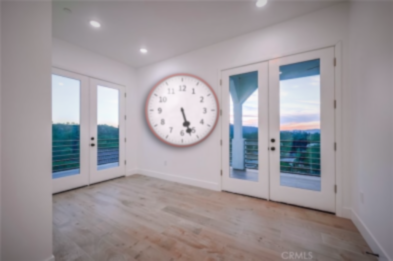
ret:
{"hour": 5, "minute": 27}
